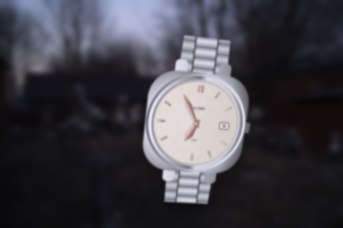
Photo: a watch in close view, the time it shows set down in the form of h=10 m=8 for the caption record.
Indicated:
h=6 m=55
